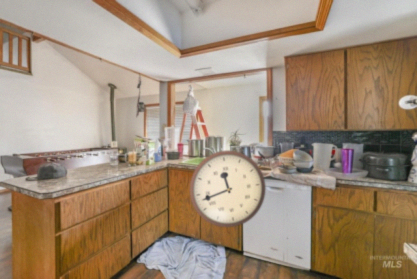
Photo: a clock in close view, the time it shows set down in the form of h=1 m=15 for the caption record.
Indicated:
h=11 m=43
